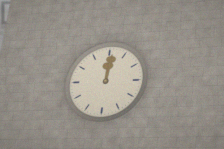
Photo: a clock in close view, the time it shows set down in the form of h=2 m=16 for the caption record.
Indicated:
h=12 m=1
